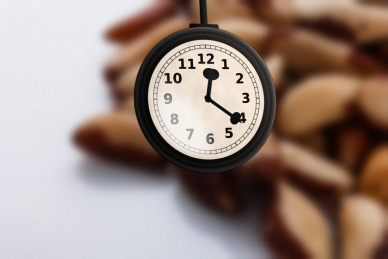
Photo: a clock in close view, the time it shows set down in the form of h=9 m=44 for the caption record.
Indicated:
h=12 m=21
